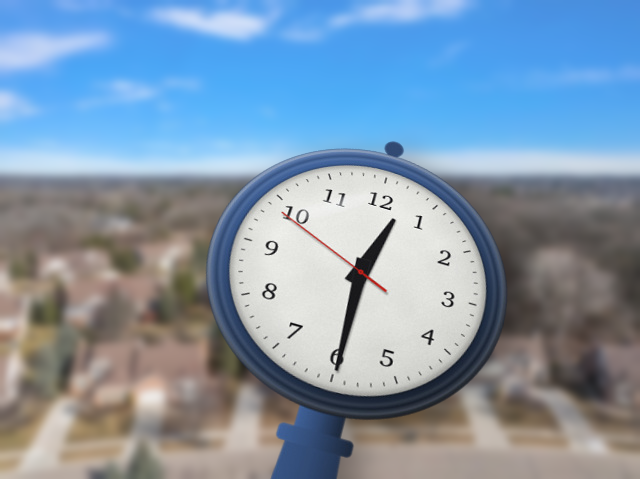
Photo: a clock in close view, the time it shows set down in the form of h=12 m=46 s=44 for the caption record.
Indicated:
h=12 m=29 s=49
